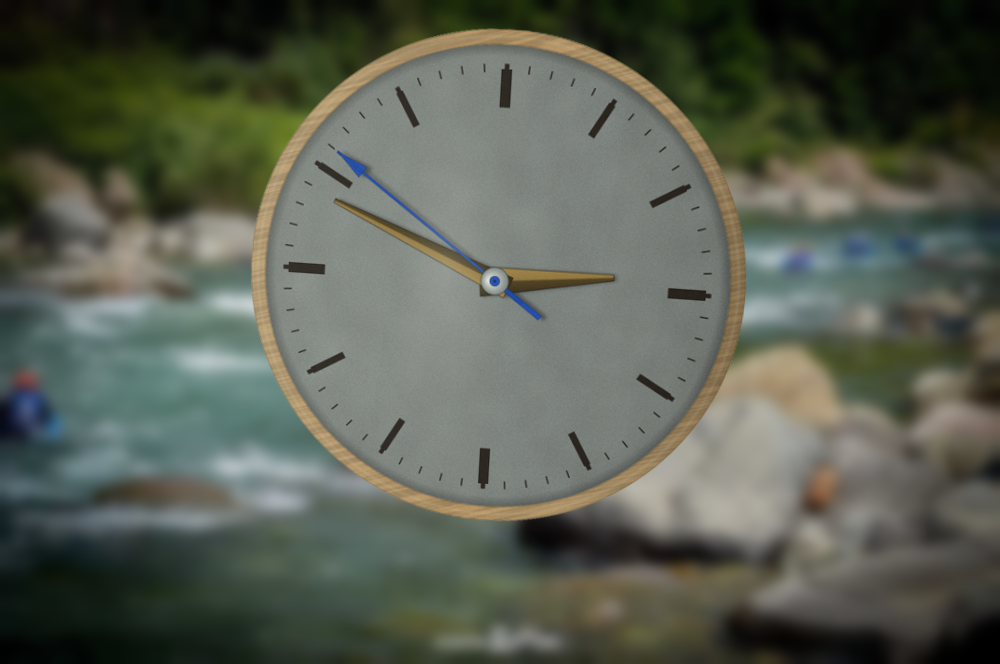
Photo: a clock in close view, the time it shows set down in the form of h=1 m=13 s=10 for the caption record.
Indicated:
h=2 m=48 s=51
